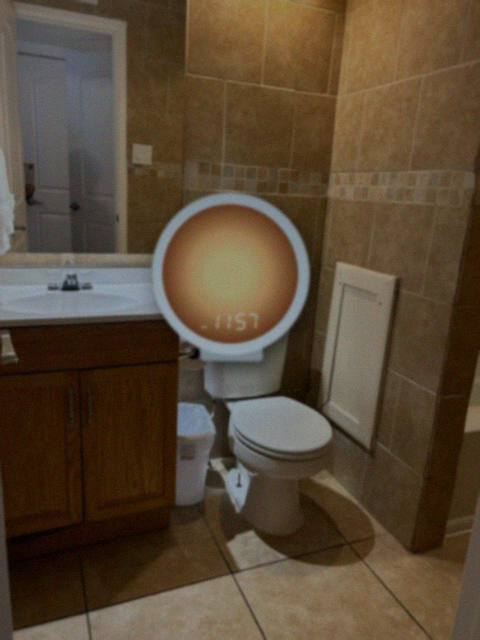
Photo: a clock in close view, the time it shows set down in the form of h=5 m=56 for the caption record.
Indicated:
h=11 m=57
